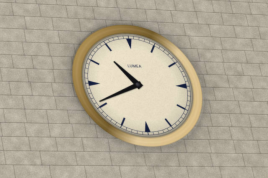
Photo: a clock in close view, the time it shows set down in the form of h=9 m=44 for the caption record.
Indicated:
h=10 m=41
